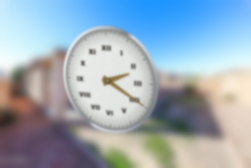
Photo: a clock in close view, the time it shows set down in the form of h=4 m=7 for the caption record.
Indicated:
h=2 m=20
